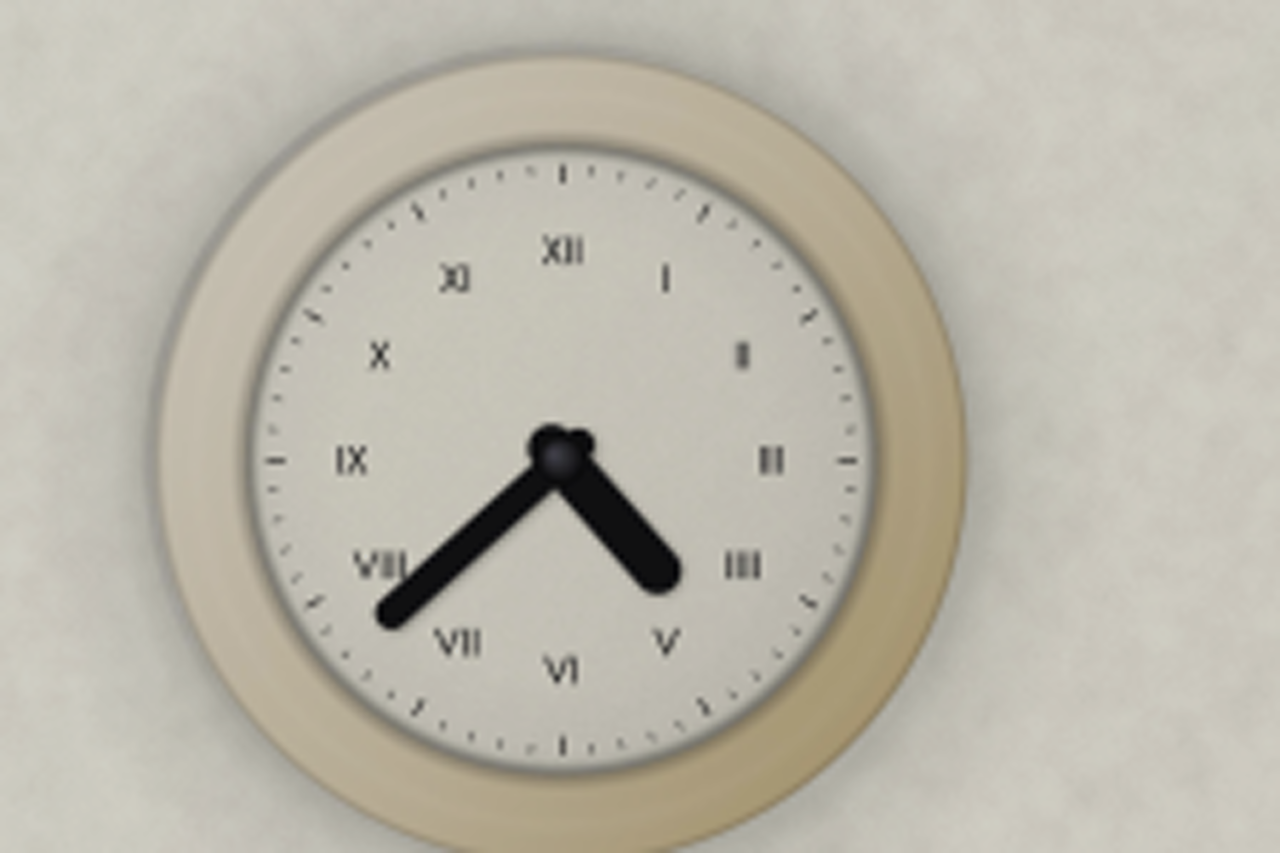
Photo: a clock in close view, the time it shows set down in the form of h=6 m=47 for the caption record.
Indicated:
h=4 m=38
